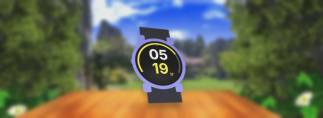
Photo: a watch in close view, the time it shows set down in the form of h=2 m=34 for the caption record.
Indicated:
h=5 m=19
